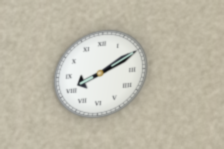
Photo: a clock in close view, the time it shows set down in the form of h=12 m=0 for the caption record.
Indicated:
h=8 m=10
